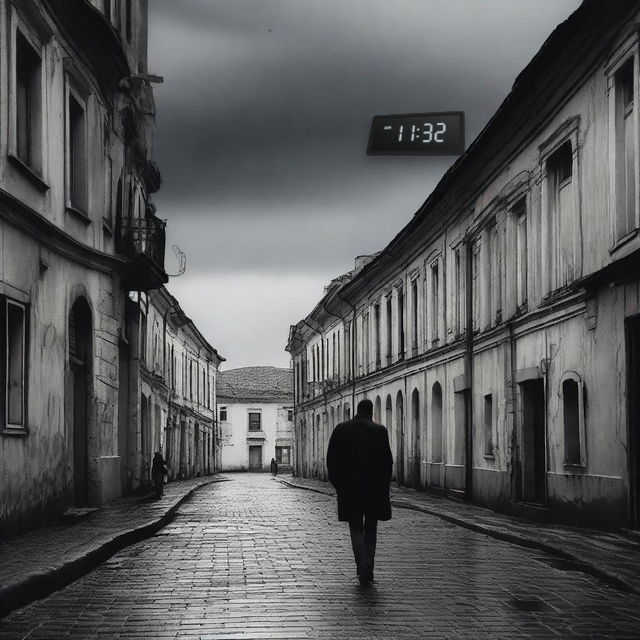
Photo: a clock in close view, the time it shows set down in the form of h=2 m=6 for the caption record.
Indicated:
h=11 m=32
